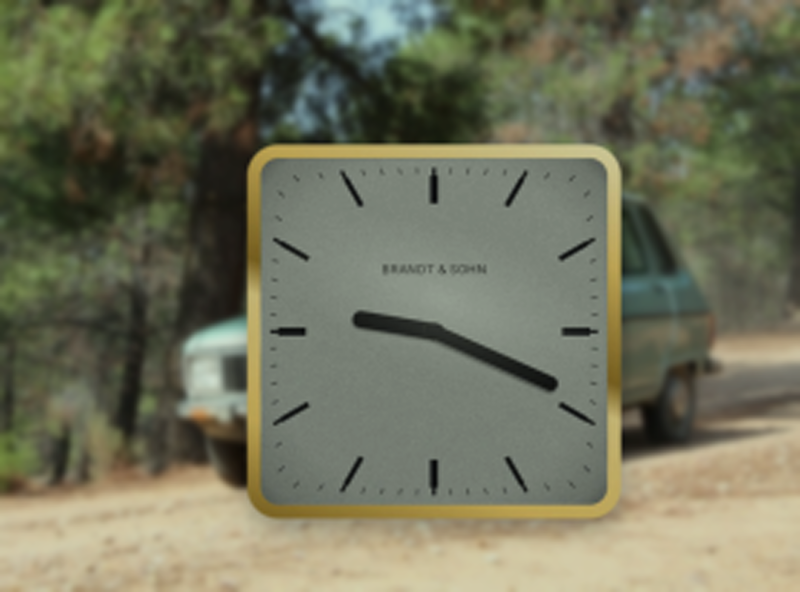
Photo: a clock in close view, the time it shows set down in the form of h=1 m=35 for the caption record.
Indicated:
h=9 m=19
